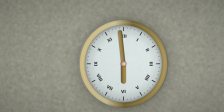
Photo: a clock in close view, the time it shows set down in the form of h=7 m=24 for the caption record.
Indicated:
h=5 m=59
